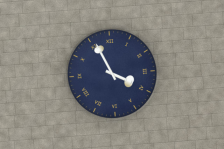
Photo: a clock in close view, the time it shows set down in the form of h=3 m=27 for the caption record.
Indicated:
h=3 m=56
